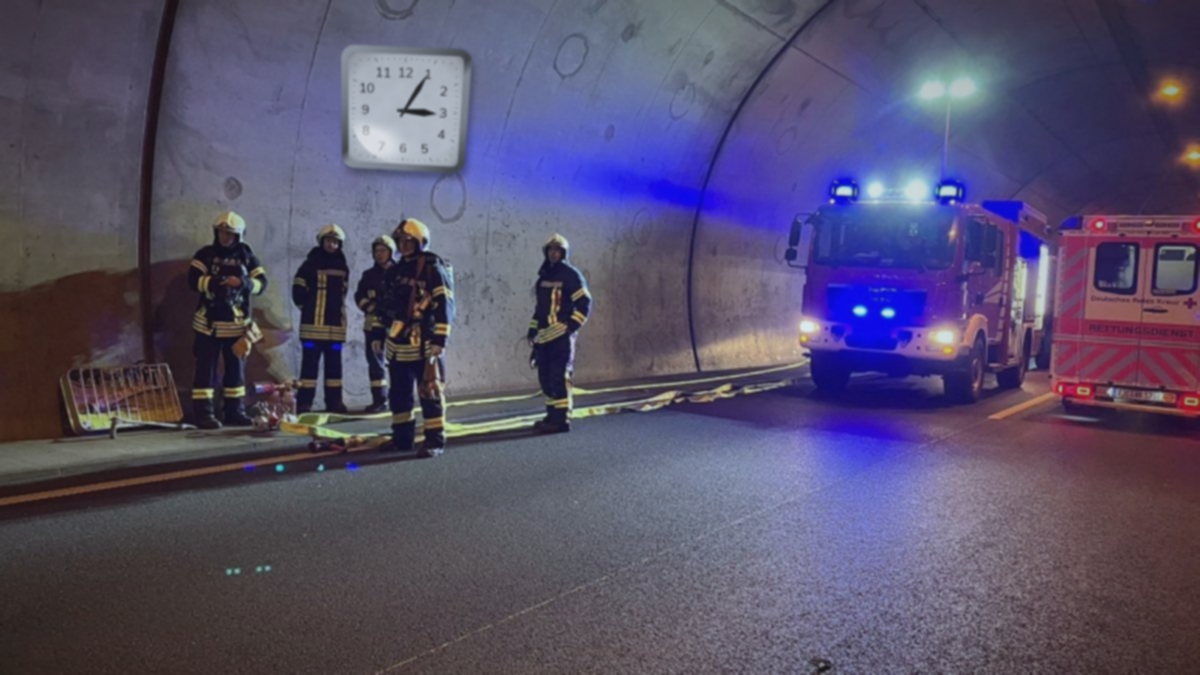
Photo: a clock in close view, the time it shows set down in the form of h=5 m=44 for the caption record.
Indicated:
h=3 m=5
